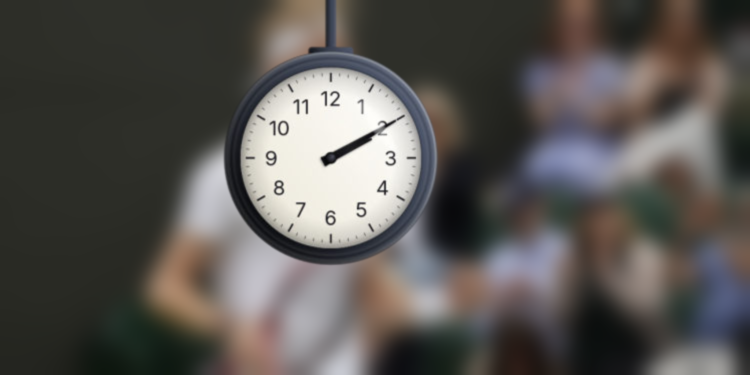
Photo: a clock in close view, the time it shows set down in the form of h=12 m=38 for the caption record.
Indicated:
h=2 m=10
